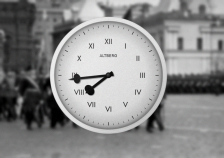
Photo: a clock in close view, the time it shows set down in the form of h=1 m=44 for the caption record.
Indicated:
h=7 m=44
